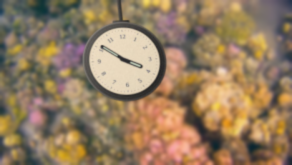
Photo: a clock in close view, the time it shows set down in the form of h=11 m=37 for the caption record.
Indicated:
h=3 m=51
